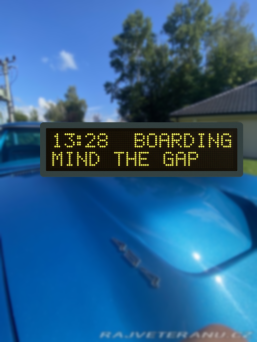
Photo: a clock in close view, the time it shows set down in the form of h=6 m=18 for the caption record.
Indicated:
h=13 m=28
